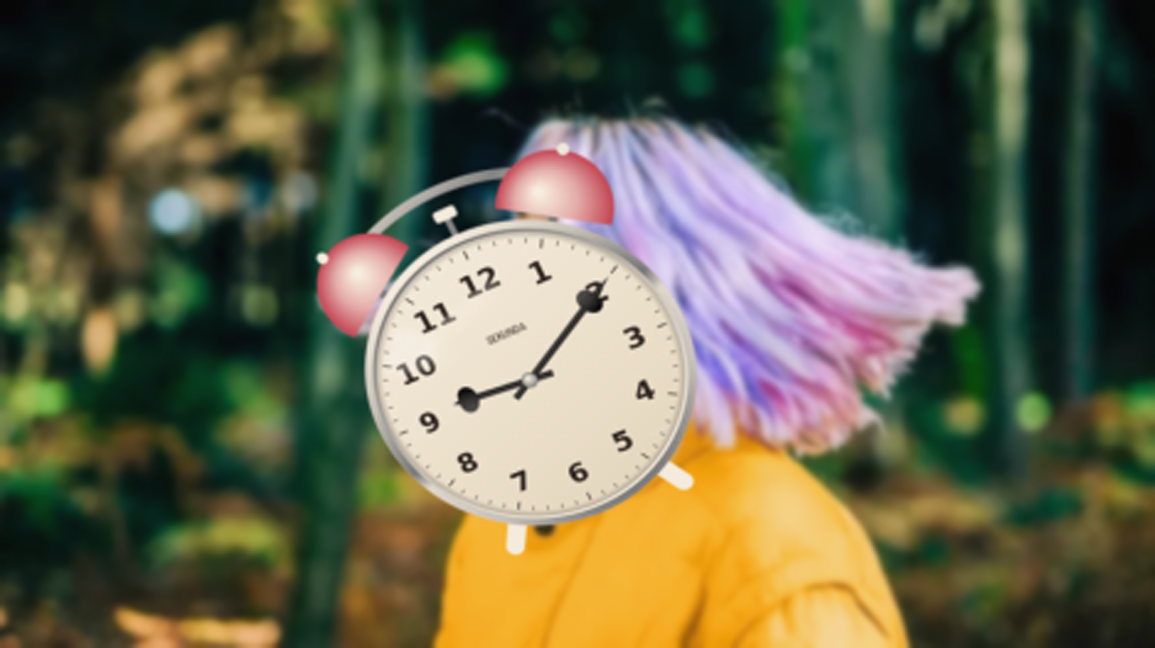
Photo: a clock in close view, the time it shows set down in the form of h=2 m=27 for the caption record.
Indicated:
h=9 m=10
